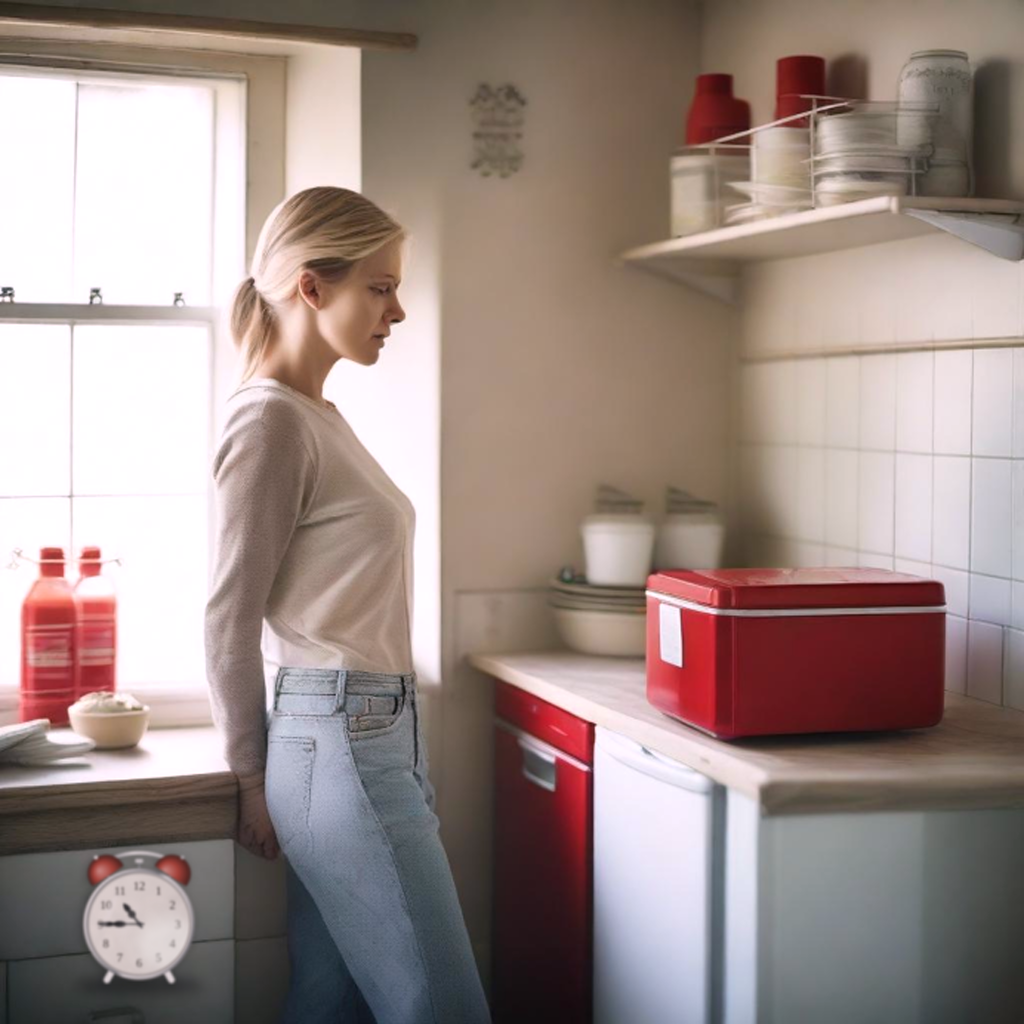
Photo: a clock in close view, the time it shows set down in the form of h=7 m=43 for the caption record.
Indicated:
h=10 m=45
